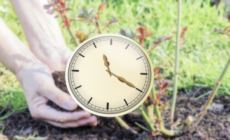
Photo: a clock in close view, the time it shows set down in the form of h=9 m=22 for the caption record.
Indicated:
h=11 m=20
